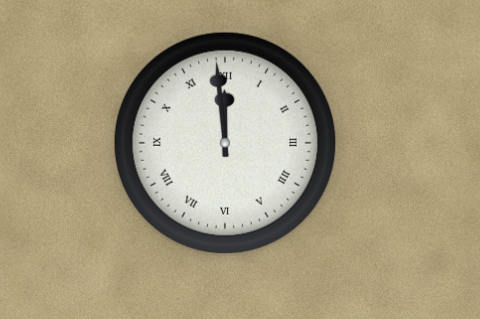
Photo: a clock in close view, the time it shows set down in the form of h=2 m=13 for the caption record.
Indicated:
h=11 m=59
